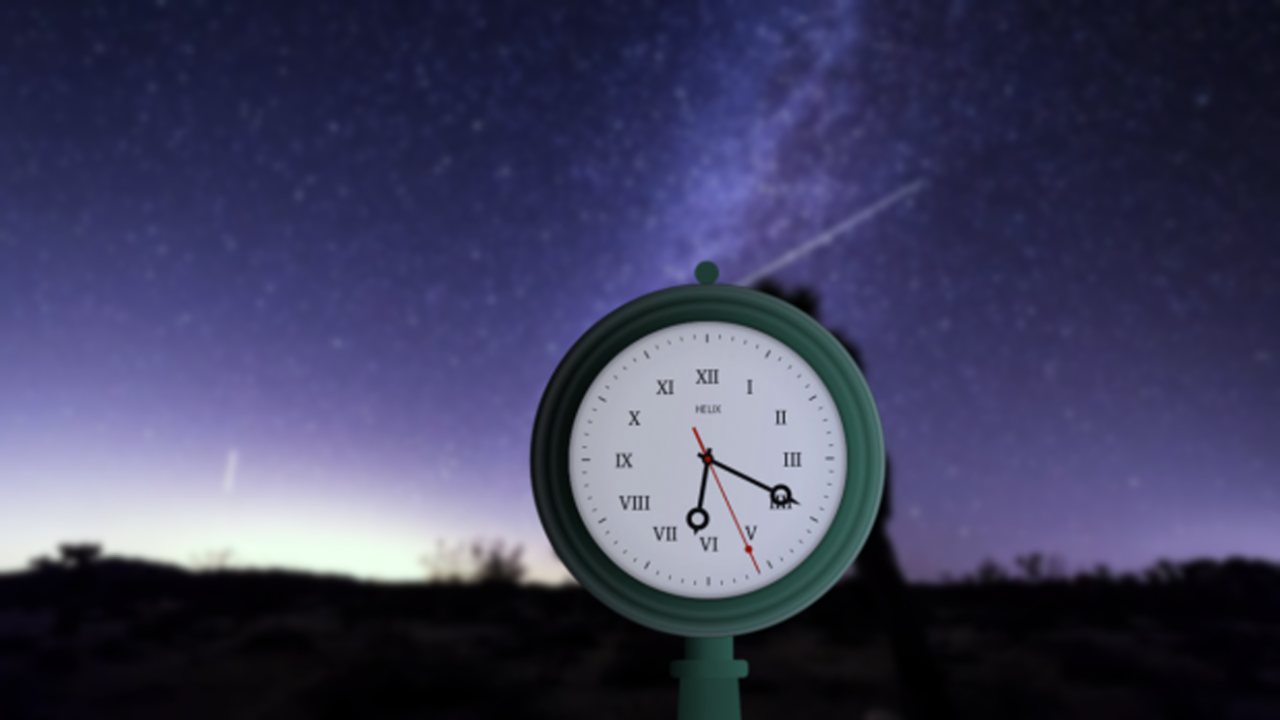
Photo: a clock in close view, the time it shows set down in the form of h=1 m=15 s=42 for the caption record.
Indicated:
h=6 m=19 s=26
